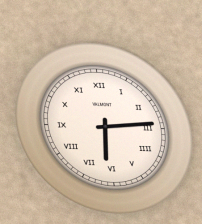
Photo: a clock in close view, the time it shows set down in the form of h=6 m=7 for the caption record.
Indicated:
h=6 m=14
